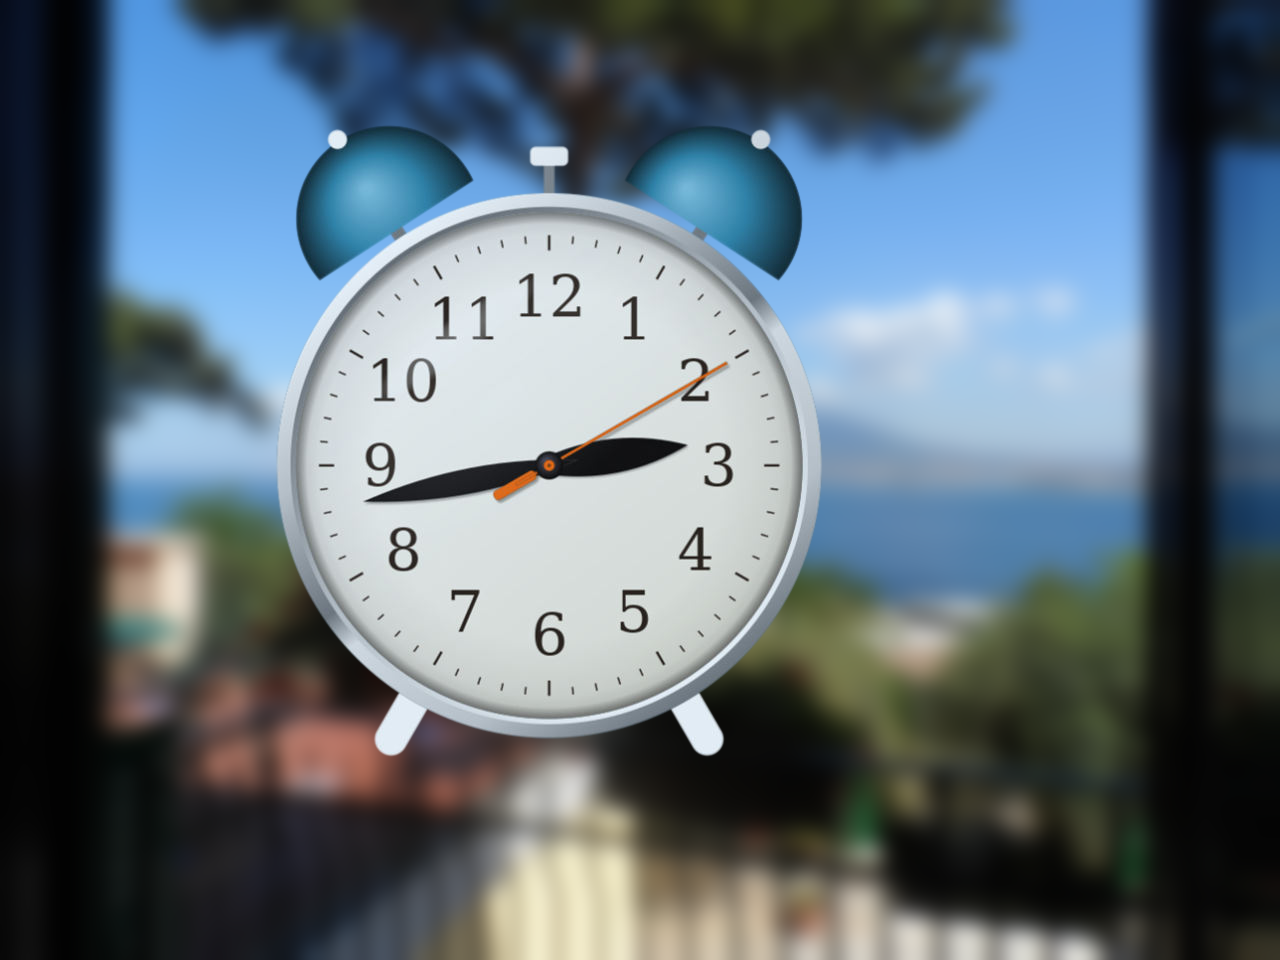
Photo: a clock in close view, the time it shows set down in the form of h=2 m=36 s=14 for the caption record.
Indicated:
h=2 m=43 s=10
